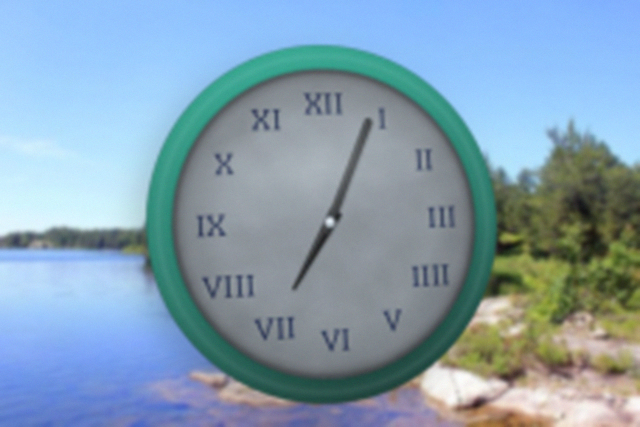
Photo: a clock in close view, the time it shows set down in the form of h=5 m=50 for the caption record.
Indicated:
h=7 m=4
